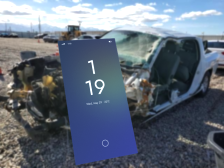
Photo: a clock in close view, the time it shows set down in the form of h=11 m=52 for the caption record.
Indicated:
h=1 m=19
